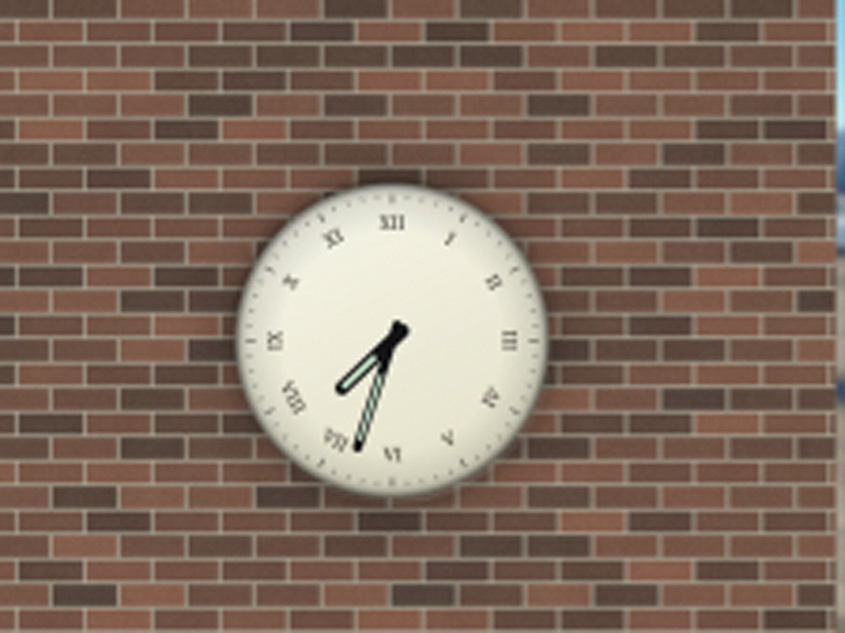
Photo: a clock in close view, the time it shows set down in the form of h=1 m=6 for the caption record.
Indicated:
h=7 m=33
